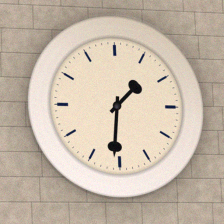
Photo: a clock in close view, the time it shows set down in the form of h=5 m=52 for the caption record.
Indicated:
h=1 m=31
